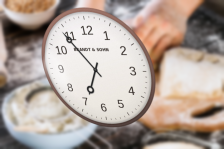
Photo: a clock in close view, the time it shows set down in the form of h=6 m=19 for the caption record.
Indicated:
h=6 m=54
